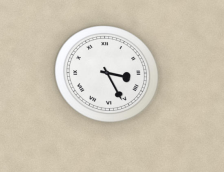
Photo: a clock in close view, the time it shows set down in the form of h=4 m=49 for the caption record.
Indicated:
h=3 m=26
